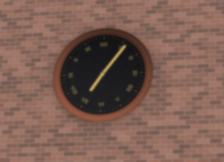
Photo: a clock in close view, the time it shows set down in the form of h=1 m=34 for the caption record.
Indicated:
h=7 m=6
